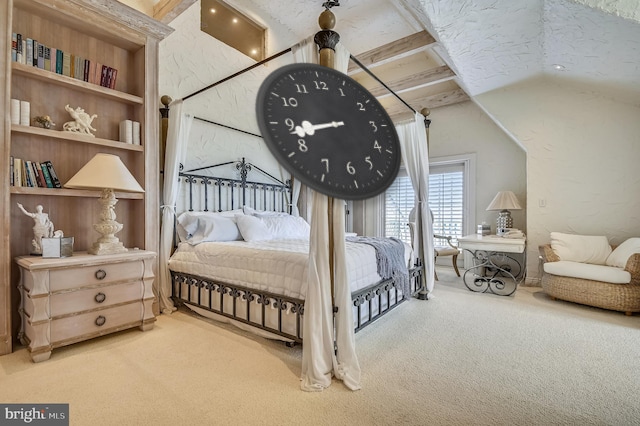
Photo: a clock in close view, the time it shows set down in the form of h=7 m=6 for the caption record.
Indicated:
h=8 m=43
